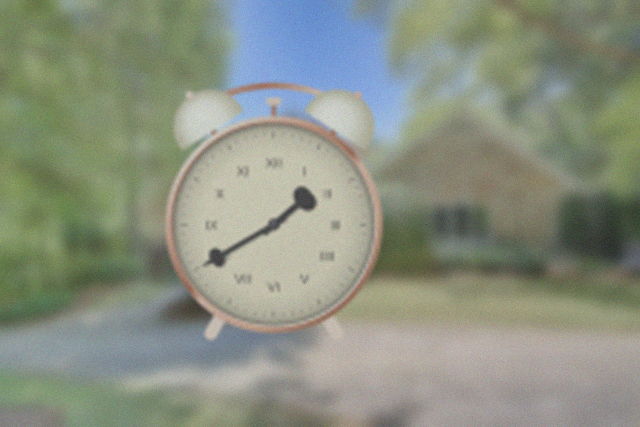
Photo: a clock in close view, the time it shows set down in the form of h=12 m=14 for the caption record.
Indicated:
h=1 m=40
